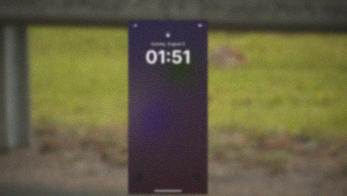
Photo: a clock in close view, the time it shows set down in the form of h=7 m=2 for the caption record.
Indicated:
h=1 m=51
